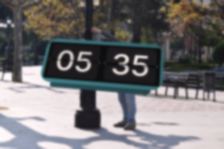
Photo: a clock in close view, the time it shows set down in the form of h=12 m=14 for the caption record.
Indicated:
h=5 m=35
